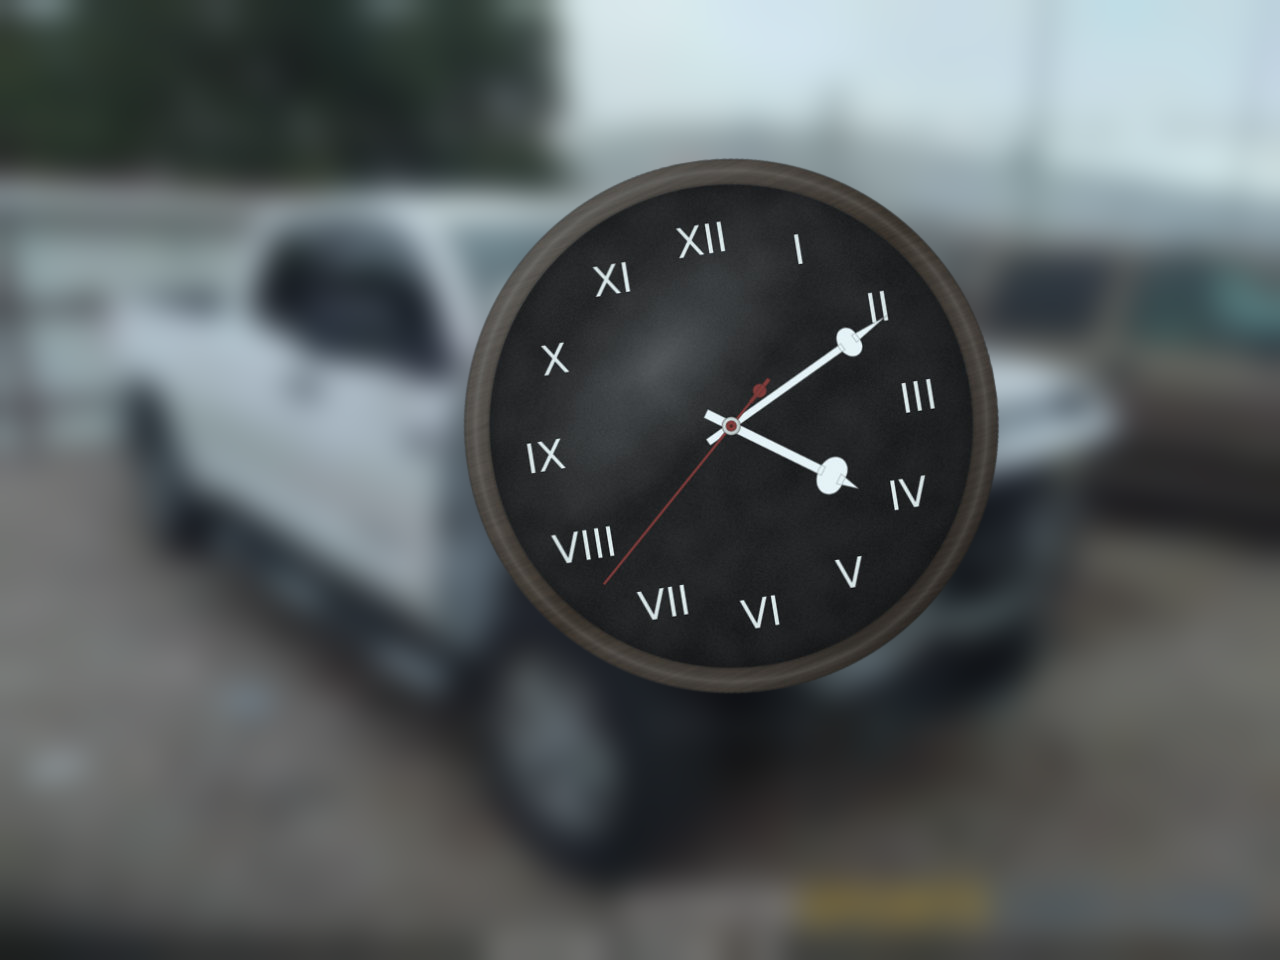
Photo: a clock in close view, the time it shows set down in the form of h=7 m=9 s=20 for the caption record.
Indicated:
h=4 m=10 s=38
